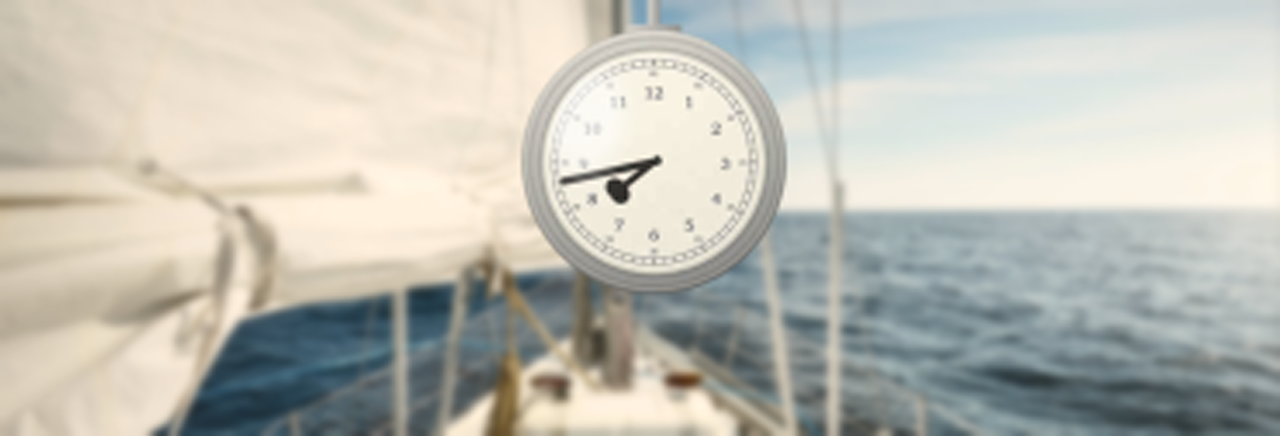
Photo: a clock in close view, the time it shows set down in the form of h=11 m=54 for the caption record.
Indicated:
h=7 m=43
